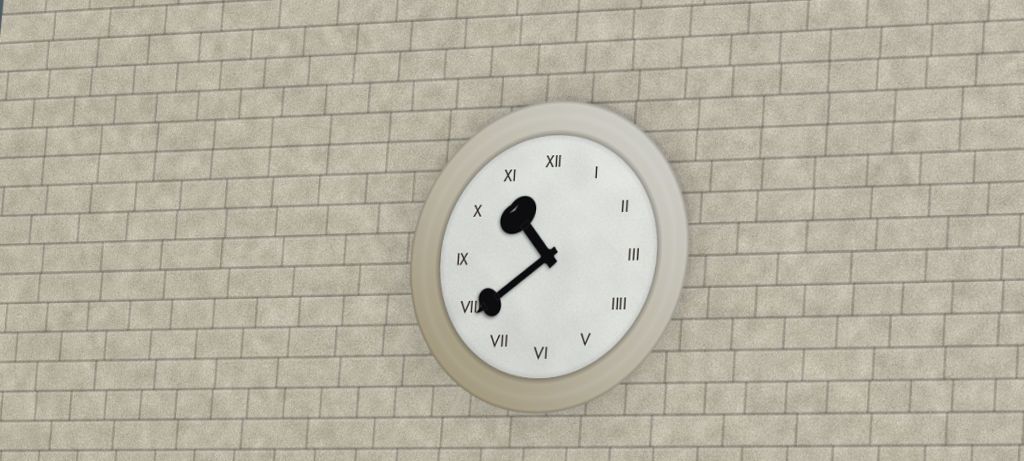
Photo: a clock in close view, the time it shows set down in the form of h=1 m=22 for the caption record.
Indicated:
h=10 m=39
